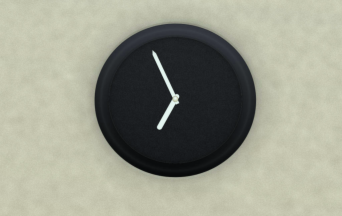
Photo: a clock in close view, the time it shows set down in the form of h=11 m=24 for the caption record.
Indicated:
h=6 m=56
